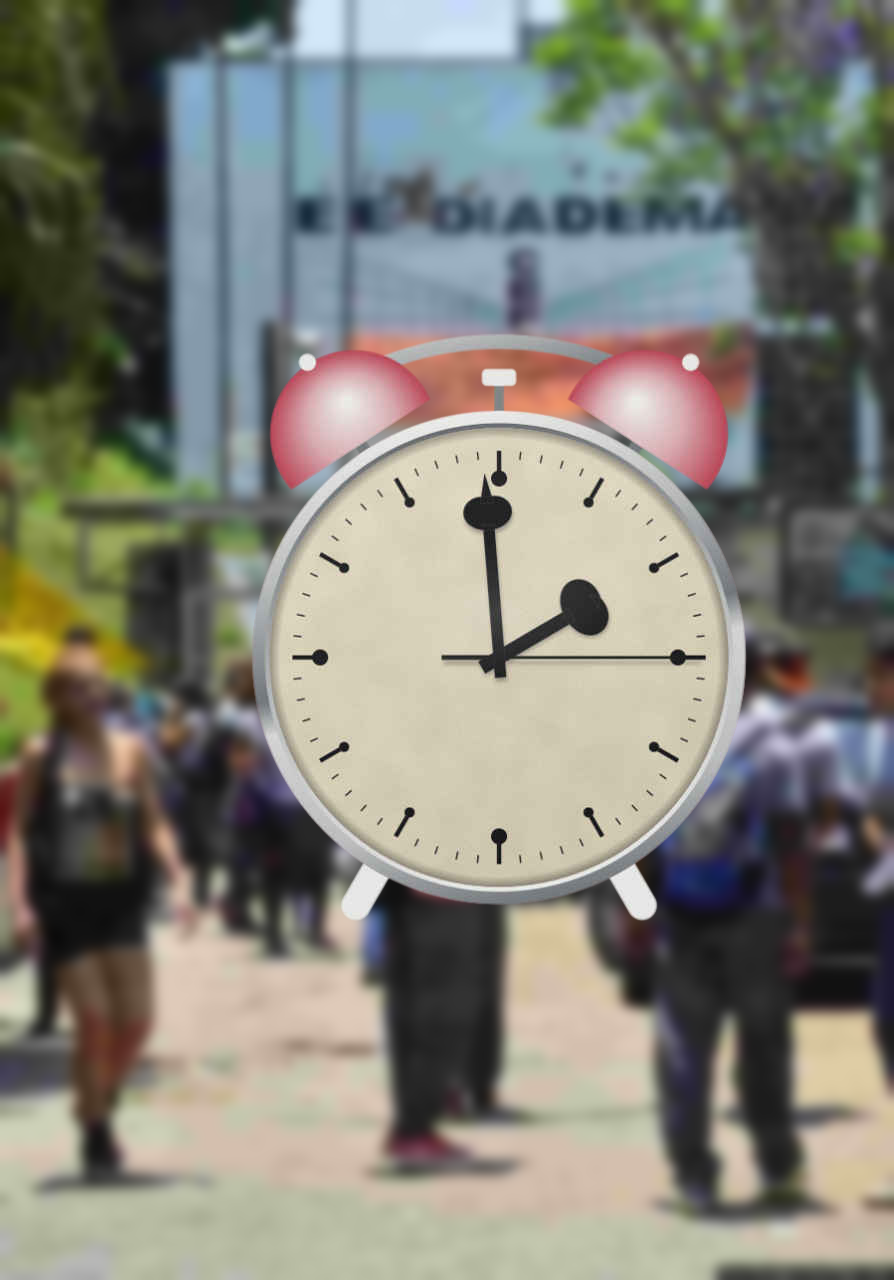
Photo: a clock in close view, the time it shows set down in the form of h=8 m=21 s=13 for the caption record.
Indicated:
h=1 m=59 s=15
